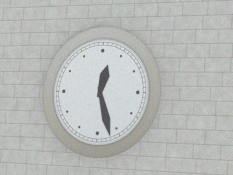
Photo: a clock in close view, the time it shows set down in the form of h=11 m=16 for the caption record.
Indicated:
h=12 m=27
